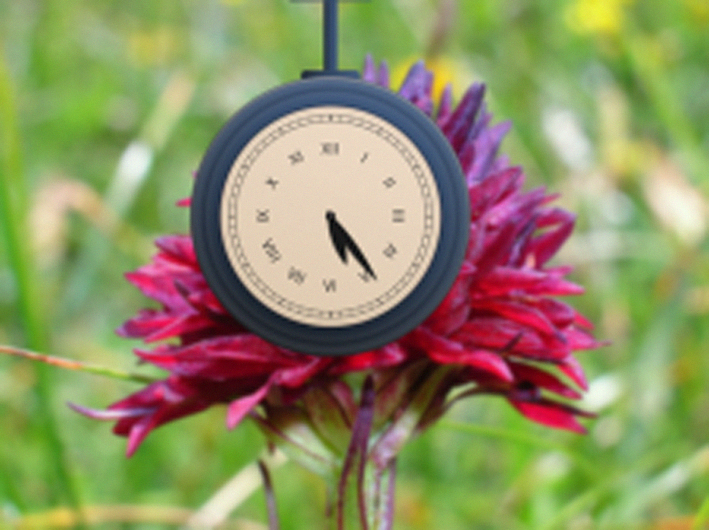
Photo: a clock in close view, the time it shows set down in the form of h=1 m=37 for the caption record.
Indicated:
h=5 m=24
